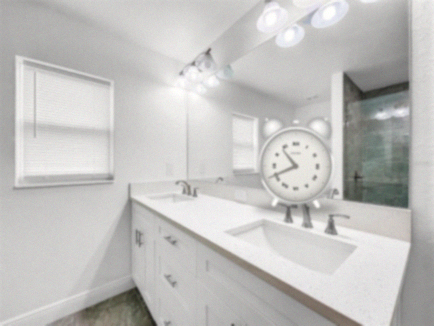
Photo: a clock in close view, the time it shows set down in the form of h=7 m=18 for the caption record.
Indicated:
h=10 m=41
